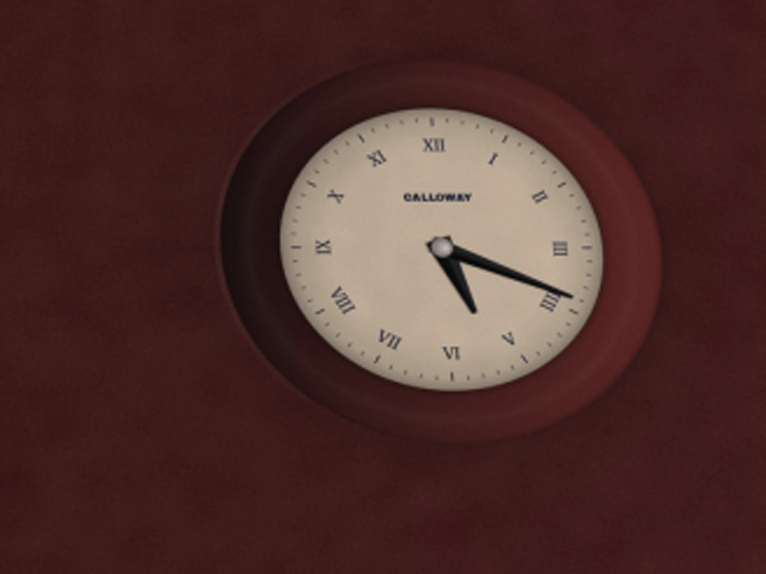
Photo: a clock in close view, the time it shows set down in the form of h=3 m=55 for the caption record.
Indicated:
h=5 m=19
